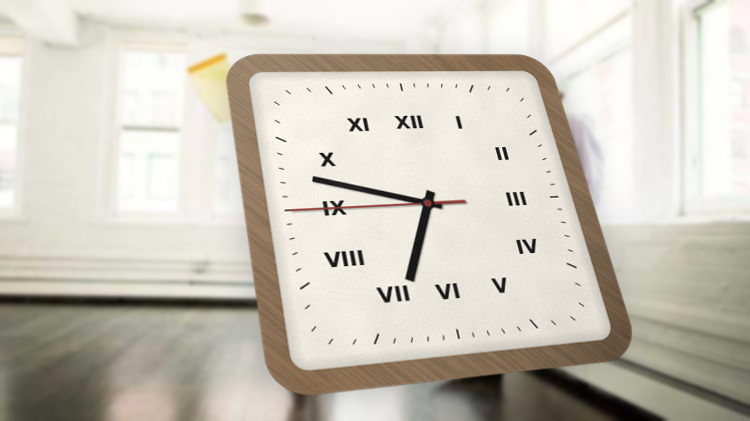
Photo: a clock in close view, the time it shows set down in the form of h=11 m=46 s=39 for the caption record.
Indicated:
h=6 m=47 s=45
